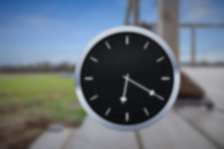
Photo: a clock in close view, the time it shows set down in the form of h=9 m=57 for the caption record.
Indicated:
h=6 m=20
